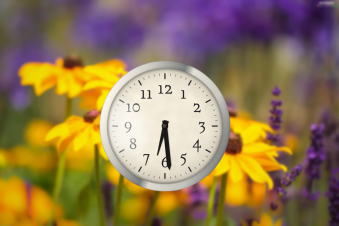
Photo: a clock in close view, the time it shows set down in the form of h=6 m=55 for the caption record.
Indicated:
h=6 m=29
